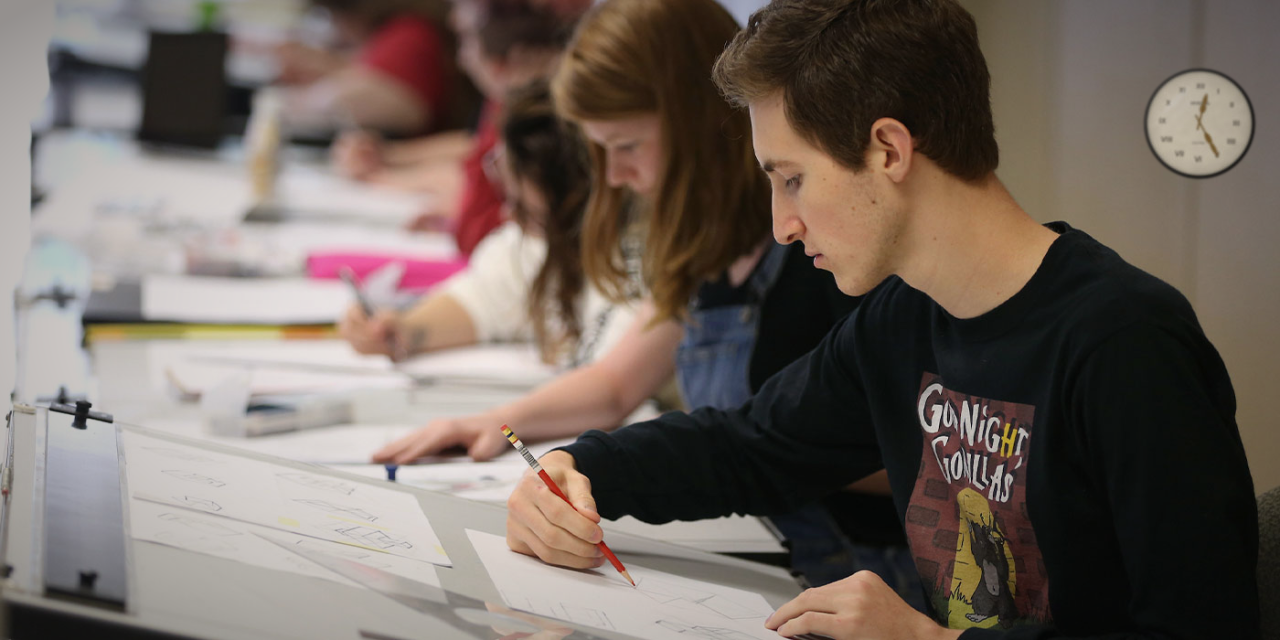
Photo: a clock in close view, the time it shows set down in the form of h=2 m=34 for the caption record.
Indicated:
h=12 m=25
